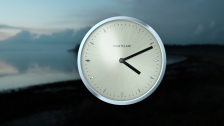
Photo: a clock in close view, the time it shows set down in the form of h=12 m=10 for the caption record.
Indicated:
h=4 m=11
